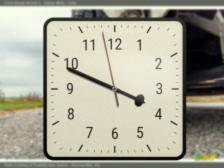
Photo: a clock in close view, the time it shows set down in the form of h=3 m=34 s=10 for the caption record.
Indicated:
h=3 m=48 s=58
